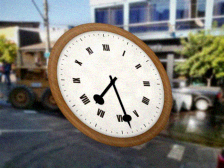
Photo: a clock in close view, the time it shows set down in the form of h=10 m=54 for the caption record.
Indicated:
h=7 m=28
